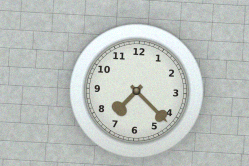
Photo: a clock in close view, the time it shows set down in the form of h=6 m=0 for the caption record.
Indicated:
h=7 m=22
